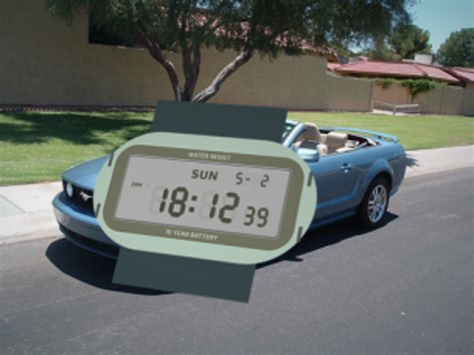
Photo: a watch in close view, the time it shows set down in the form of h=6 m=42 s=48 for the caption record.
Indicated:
h=18 m=12 s=39
